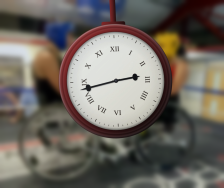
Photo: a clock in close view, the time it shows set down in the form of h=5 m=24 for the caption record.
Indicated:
h=2 m=43
